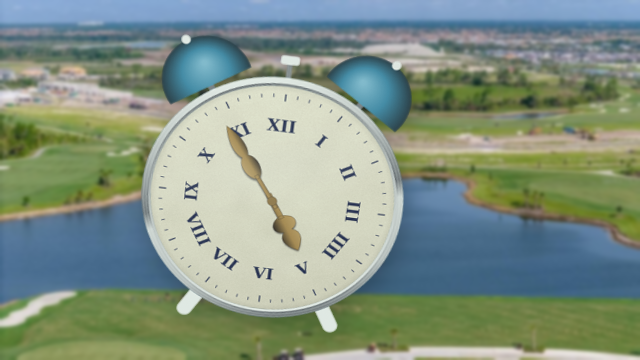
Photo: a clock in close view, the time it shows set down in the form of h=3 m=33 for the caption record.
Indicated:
h=4 m=54
